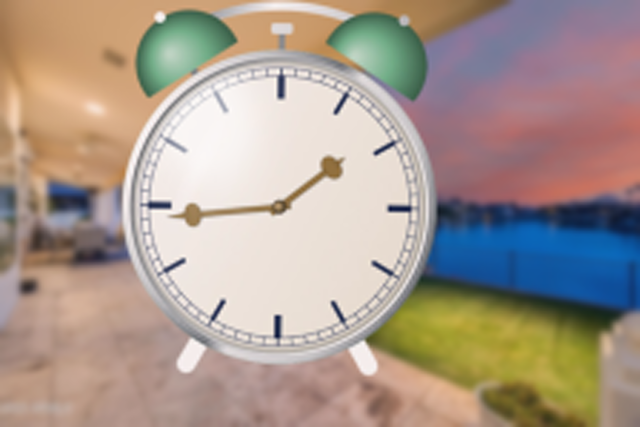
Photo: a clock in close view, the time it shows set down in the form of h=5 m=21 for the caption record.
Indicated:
h=1 m=44
